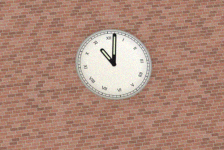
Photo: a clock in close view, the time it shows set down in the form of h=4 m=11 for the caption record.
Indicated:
h=11 m=2
